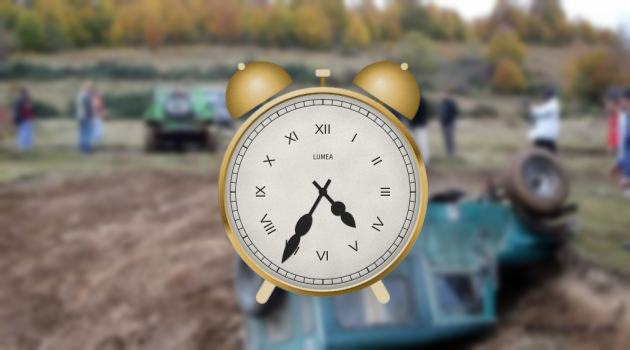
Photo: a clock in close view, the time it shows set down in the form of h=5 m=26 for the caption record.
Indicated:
h=4 m=35
